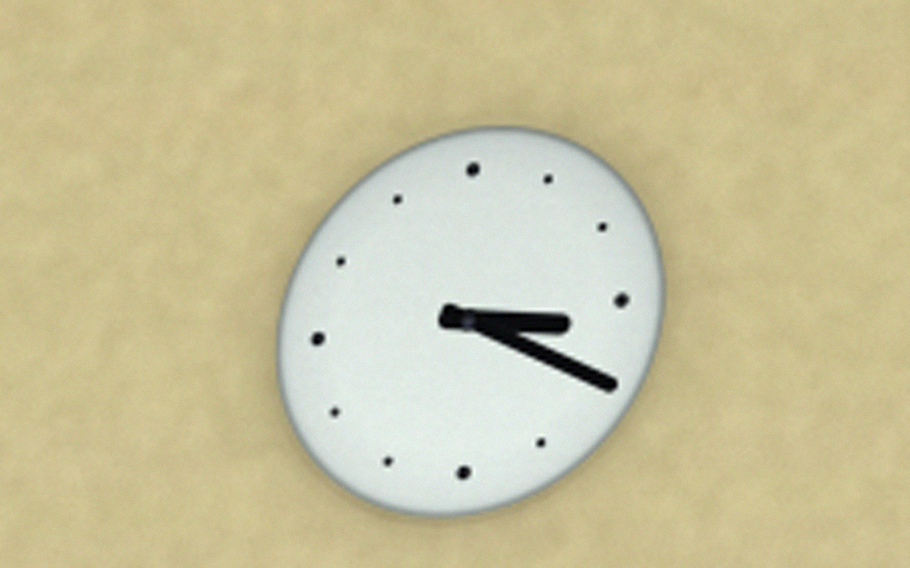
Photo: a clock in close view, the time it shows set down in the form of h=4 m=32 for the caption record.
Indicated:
h=3 m=20
